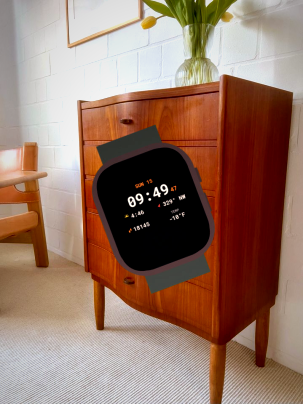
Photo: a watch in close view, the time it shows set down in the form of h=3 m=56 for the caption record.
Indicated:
h=9 m=49
